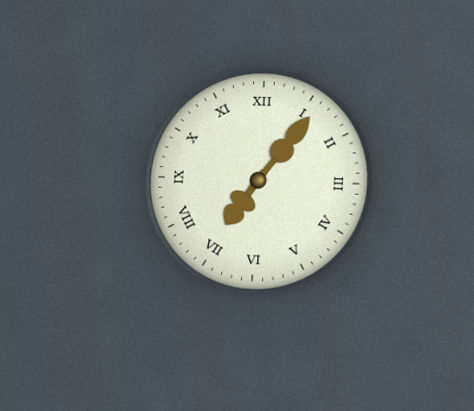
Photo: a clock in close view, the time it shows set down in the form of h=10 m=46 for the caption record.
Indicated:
h=7 m=6
